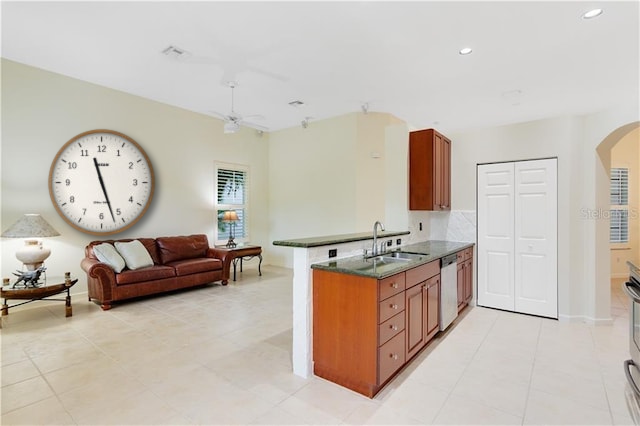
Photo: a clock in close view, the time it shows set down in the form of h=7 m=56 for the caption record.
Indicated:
h=11 m=27
